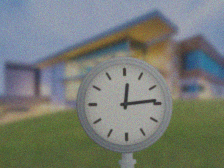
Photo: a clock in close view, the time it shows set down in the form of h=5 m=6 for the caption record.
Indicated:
h=12 m=14
